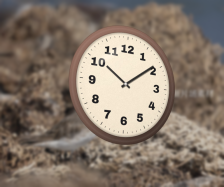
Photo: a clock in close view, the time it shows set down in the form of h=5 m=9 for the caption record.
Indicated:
h=10 m=9
